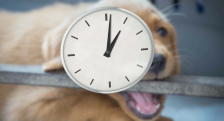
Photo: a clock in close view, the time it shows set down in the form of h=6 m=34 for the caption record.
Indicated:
h=1 m=1
